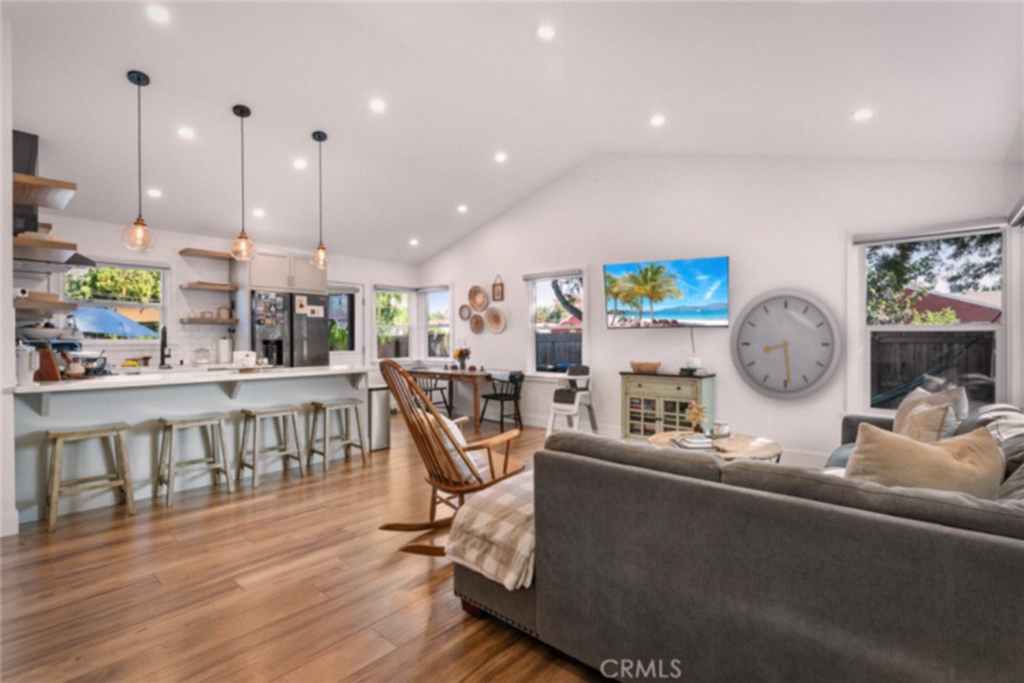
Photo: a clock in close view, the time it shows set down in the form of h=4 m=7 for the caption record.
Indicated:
h=8 m=29
